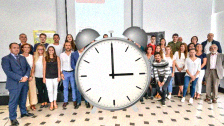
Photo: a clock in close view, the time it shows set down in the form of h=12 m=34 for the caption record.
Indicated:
h=3 m=0
